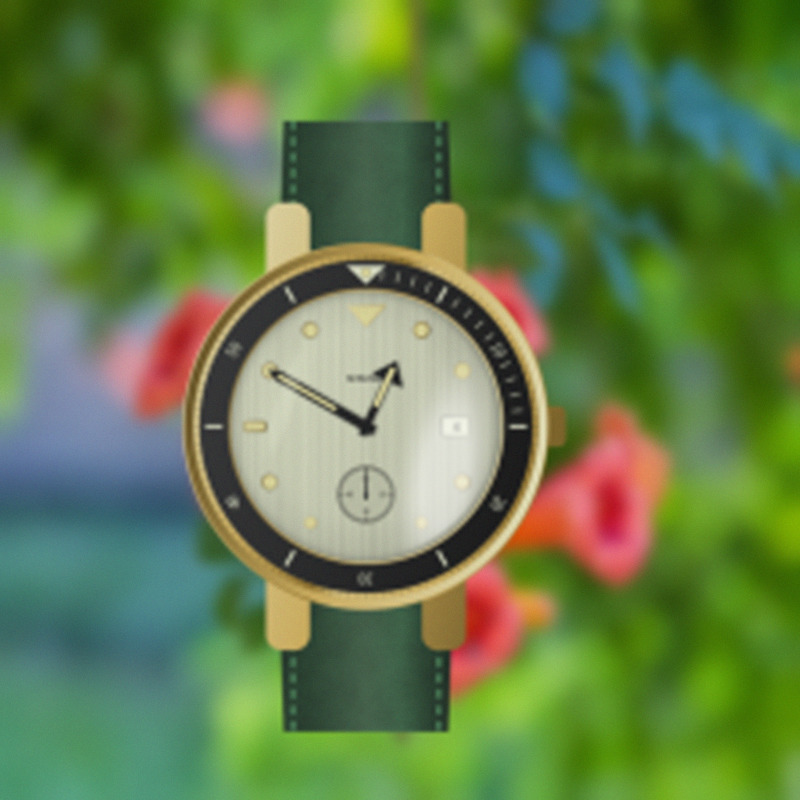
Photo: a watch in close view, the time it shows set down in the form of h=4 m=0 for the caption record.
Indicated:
h=12 m=50
